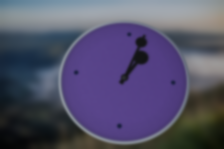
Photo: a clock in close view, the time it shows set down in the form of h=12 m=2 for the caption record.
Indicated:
h=1 m=3
